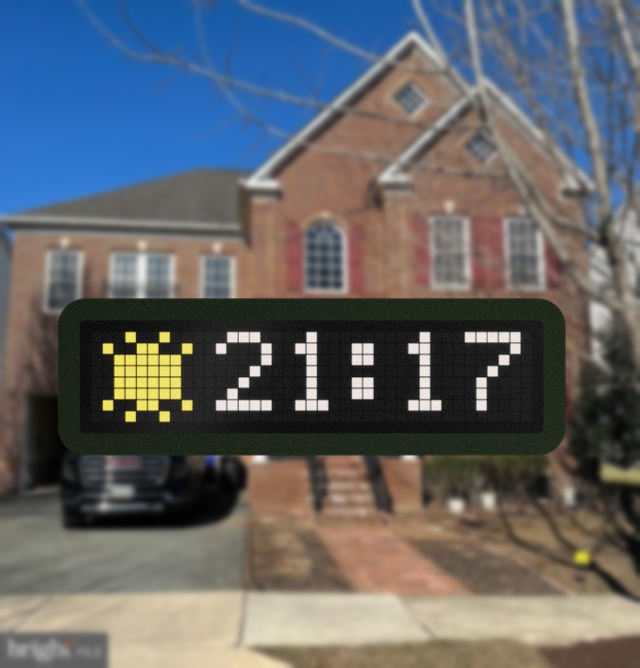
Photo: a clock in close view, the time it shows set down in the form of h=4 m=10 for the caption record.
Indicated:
h=21 m=17
